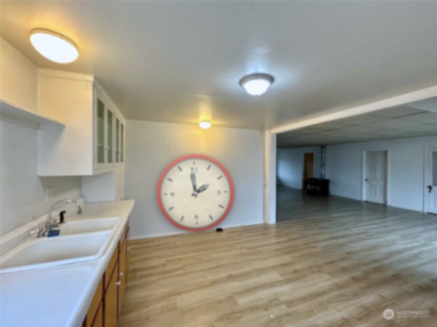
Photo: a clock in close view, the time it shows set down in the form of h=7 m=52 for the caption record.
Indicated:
h=1 m=59
